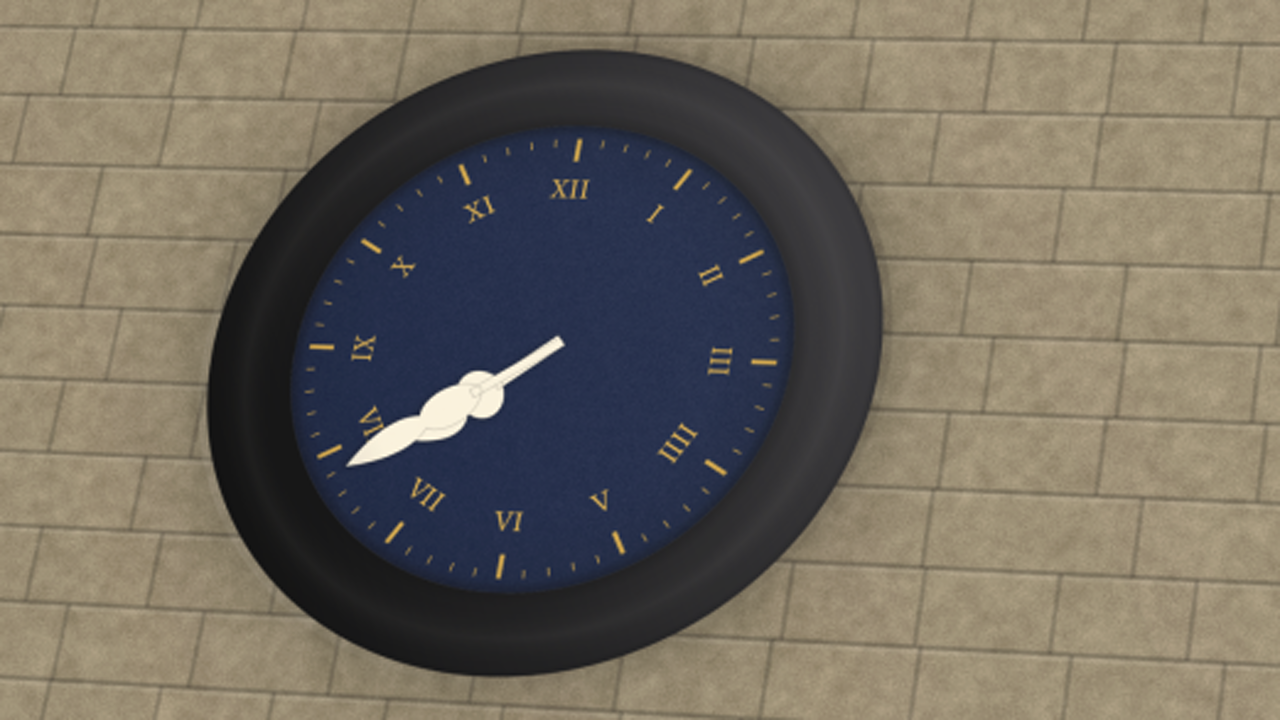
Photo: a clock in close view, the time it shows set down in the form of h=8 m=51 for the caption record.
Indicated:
h=7 m=39
